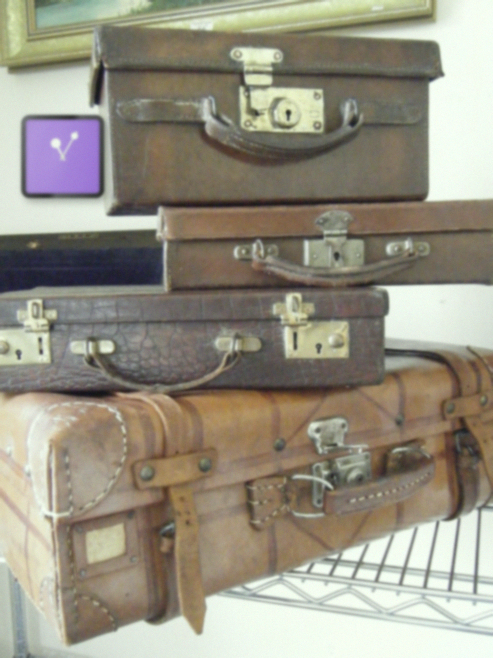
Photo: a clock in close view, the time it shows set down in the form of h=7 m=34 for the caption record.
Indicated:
h=11 m=5
